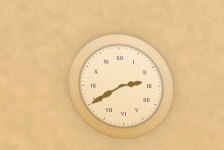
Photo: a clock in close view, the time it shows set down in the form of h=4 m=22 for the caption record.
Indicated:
h=2 m=40
